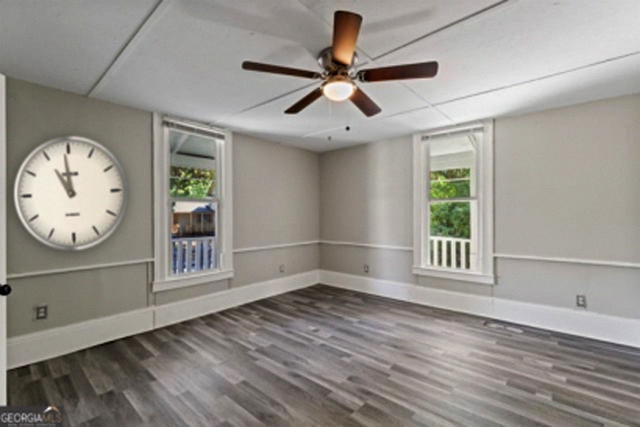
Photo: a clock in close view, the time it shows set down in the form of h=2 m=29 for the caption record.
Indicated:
h=10 m=59
